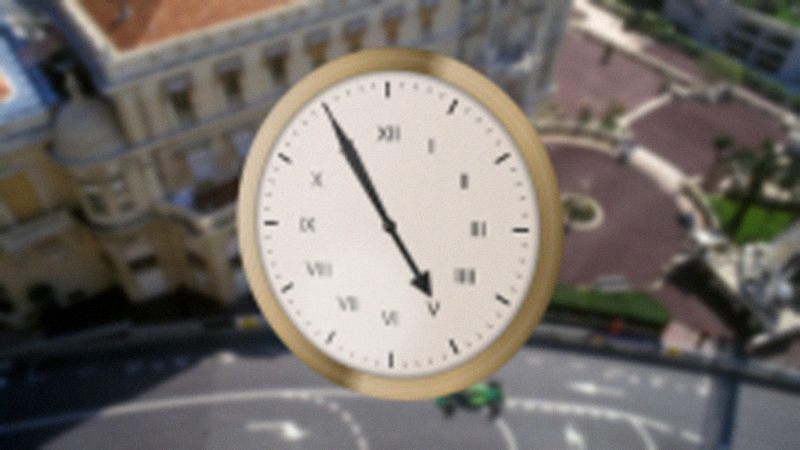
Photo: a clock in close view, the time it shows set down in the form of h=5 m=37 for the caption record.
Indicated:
h=4 m=55
